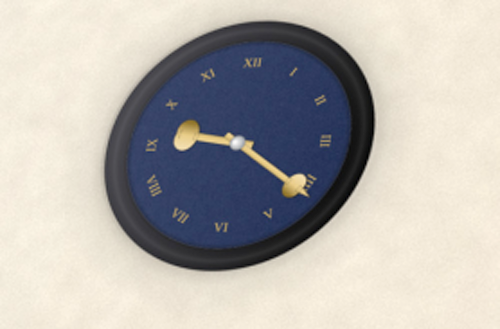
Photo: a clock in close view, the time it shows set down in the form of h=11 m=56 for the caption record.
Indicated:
h=9 m=21
